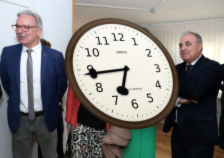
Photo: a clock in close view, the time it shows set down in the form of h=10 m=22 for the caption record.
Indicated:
h=6 m=44
